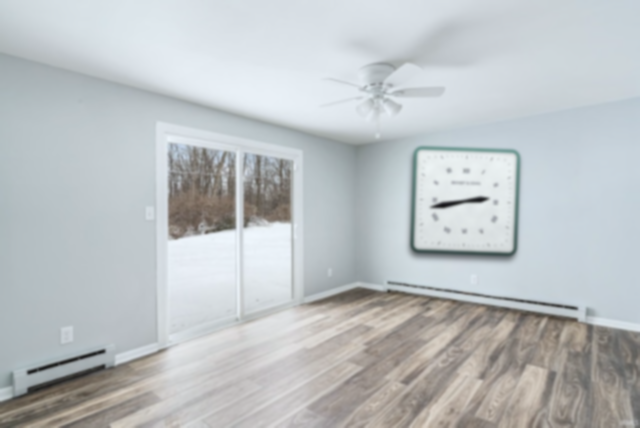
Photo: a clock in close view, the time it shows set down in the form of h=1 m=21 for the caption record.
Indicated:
h=2 m=43
